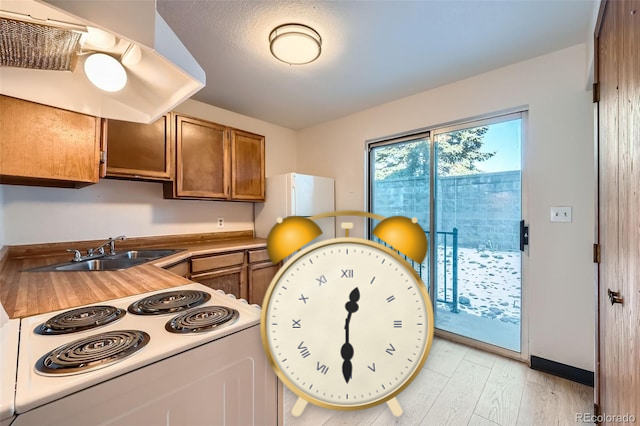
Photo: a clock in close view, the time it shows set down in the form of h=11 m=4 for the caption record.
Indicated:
h=12 m=30
